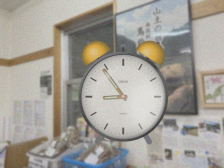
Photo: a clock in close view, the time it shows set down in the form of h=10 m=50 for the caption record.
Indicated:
h=8 m=54
